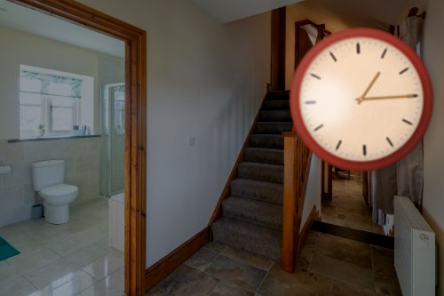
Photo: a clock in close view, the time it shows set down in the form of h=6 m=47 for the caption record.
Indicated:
h=1 m=15
